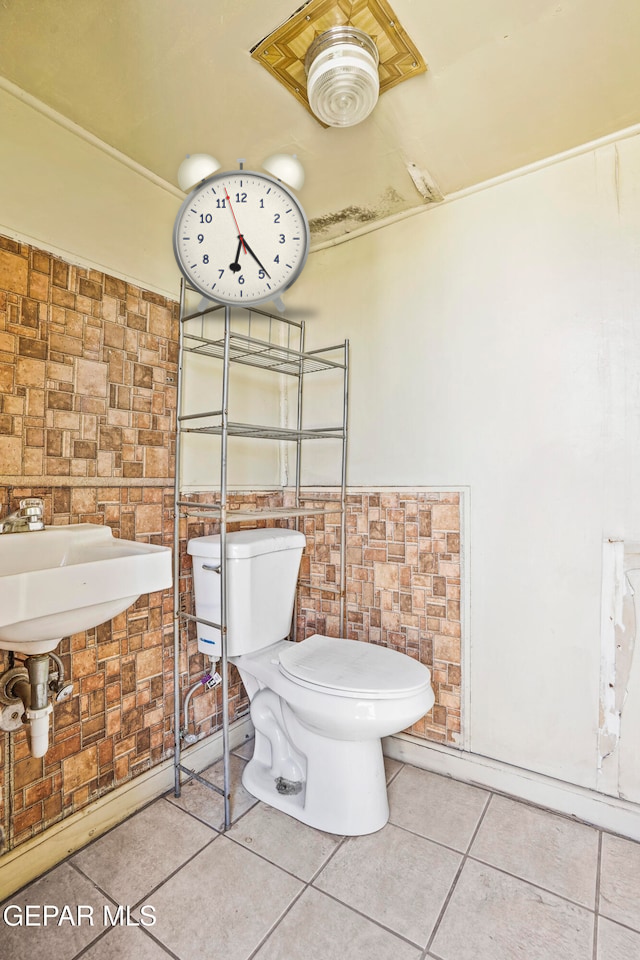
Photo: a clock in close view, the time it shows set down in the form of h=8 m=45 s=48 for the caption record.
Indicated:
h=6 m=23 s=57
